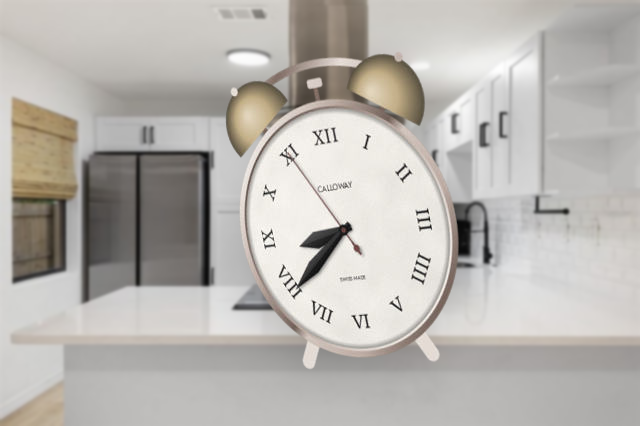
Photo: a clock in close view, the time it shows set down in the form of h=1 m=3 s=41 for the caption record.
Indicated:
h=8 m=38 s=55
